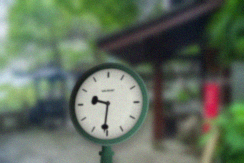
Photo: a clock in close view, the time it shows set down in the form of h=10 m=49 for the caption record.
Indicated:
h=9 m=31
